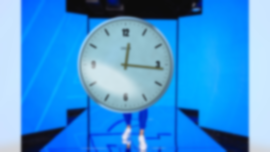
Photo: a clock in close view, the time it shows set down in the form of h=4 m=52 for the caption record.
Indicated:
h=12 m=16
